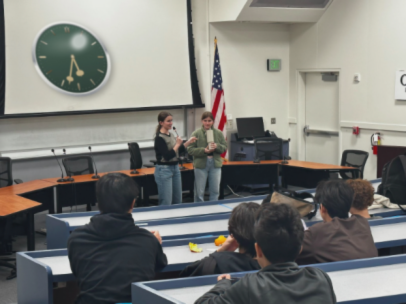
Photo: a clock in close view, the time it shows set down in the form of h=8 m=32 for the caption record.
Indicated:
h=5 m=33
